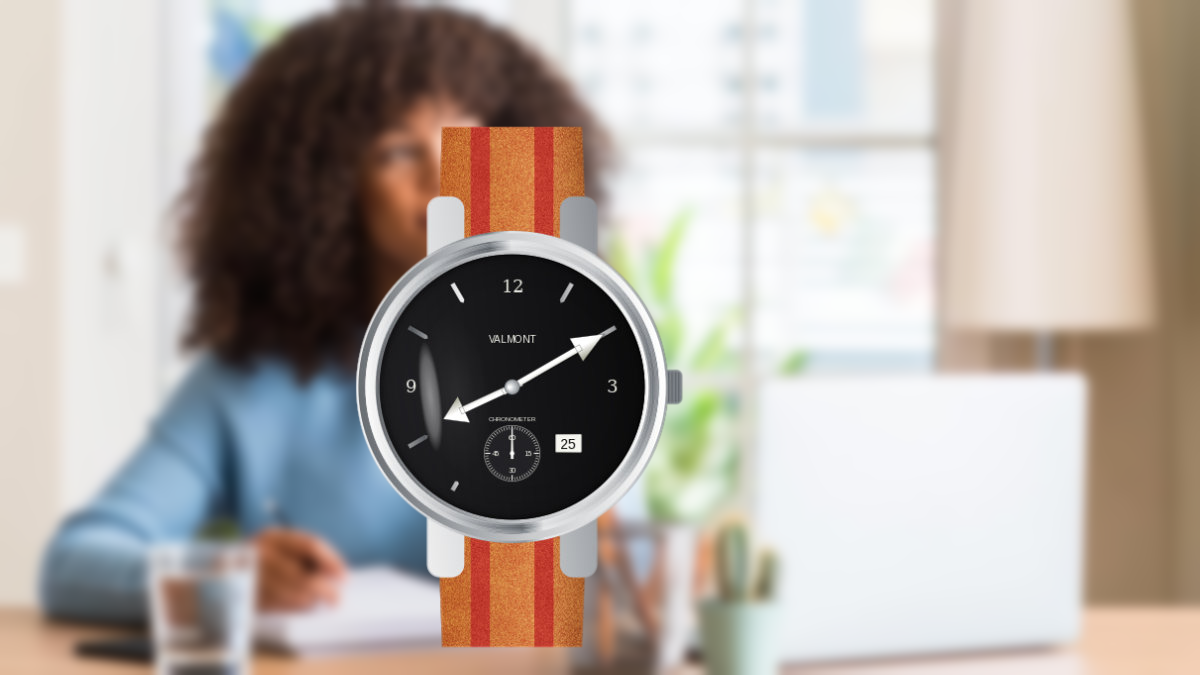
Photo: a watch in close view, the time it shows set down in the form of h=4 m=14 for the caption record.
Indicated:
h=8 m=10
